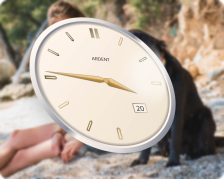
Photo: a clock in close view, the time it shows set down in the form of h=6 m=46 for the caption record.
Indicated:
h=3 m=46
